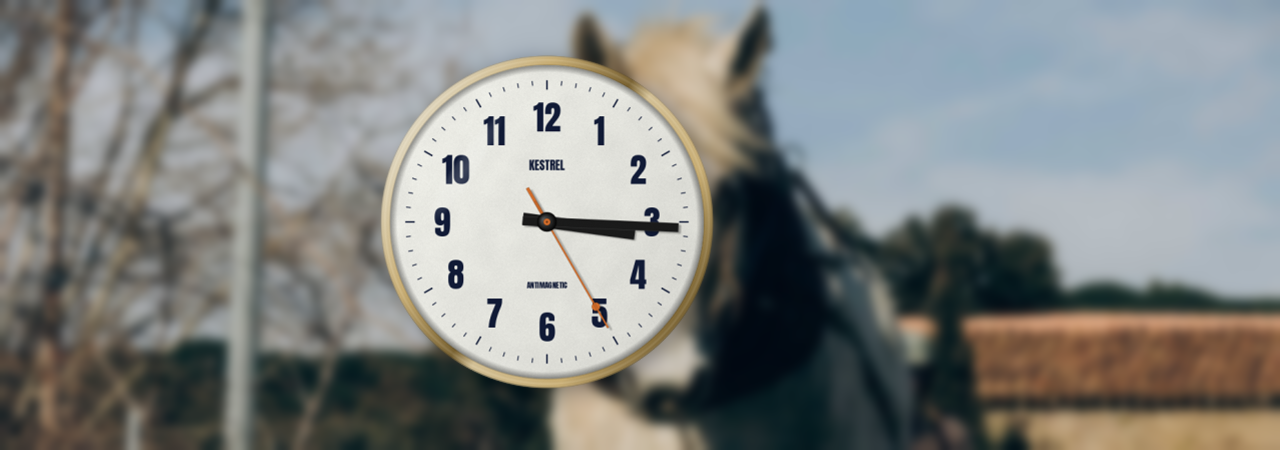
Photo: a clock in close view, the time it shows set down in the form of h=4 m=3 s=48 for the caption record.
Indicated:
h=3 m=15 s=25
